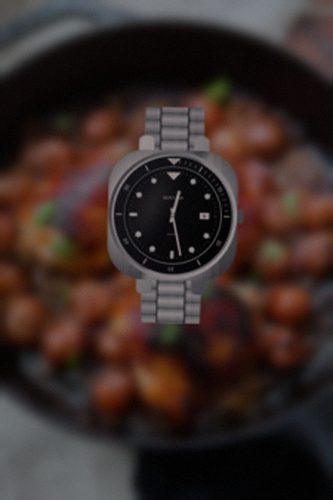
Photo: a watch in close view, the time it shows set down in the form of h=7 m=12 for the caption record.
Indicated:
h=12 m=28
